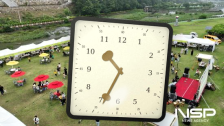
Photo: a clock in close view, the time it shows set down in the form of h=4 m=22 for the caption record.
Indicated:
h=10 m=34
